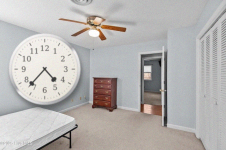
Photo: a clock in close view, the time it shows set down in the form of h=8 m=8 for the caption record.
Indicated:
h=4 m=37
